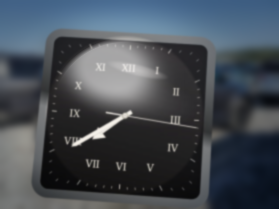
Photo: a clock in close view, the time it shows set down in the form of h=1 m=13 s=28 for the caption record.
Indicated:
h=7 m=39 s=16
